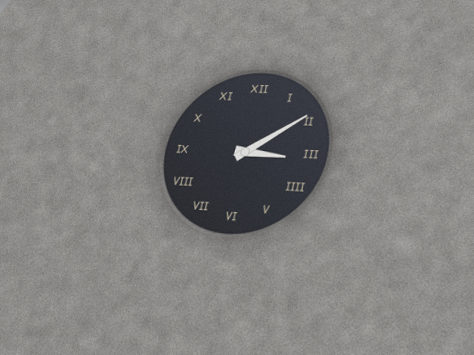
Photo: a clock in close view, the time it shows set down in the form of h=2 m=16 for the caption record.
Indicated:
h=3 m=9
